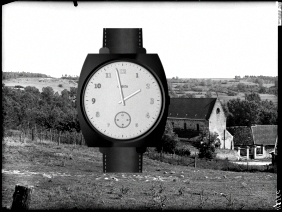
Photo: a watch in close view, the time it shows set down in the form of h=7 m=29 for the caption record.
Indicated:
h=1 m=58
